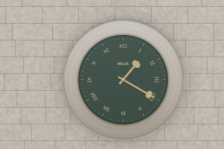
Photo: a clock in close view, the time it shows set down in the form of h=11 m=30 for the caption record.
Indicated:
h=1 m=20
